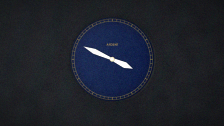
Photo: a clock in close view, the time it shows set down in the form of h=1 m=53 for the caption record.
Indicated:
h=3 m=49
